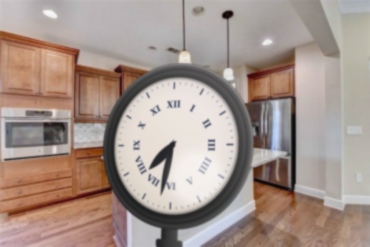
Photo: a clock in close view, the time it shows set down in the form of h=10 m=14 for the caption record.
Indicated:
h=7 m=32
